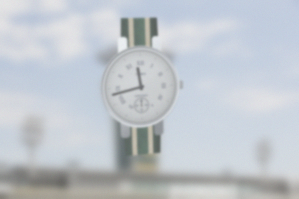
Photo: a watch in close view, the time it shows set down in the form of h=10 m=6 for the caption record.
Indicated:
h=11 m=43
